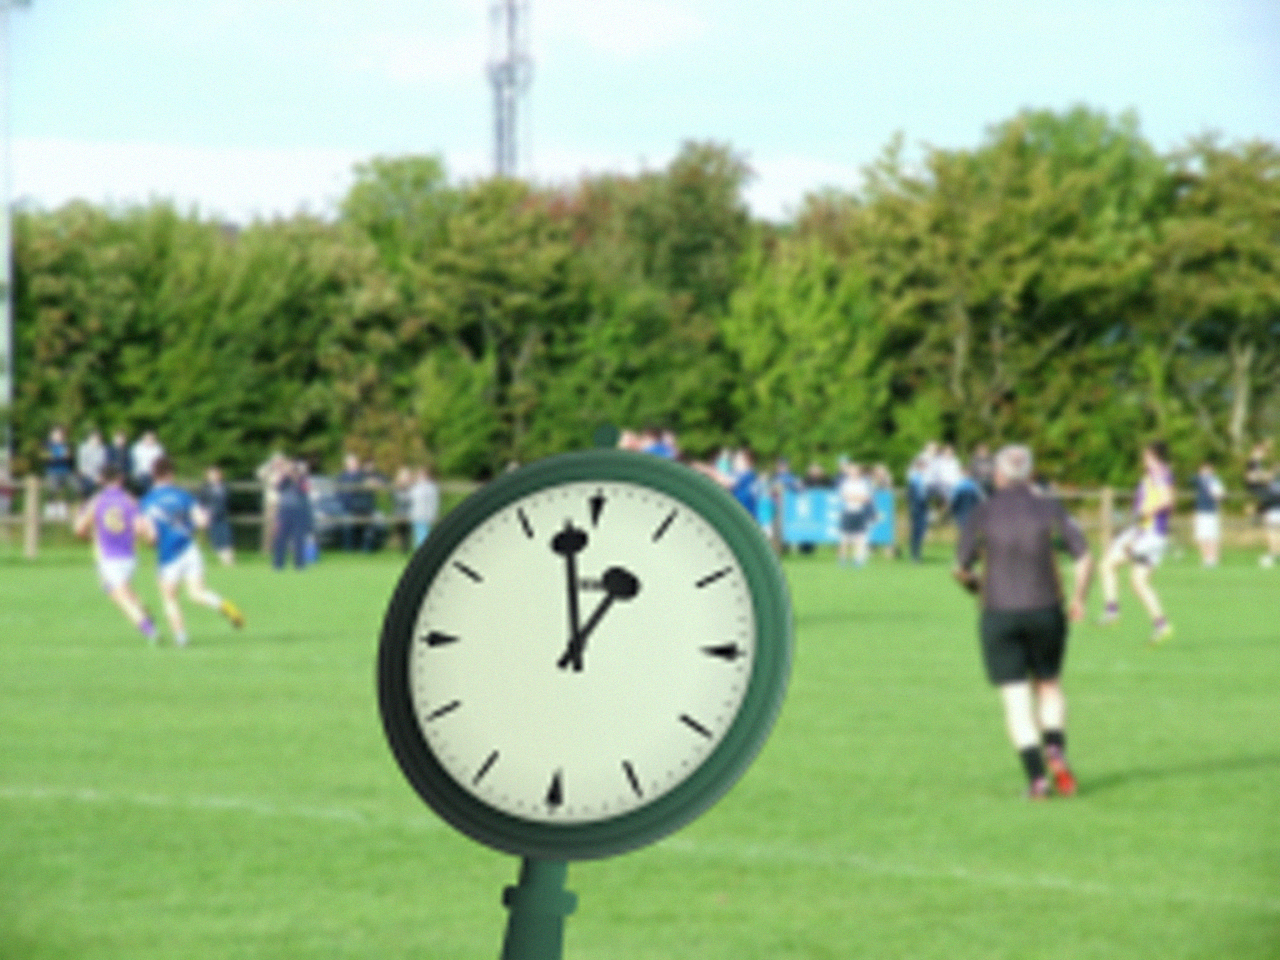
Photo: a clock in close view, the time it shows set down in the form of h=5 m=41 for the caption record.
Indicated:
h=12 m=58
